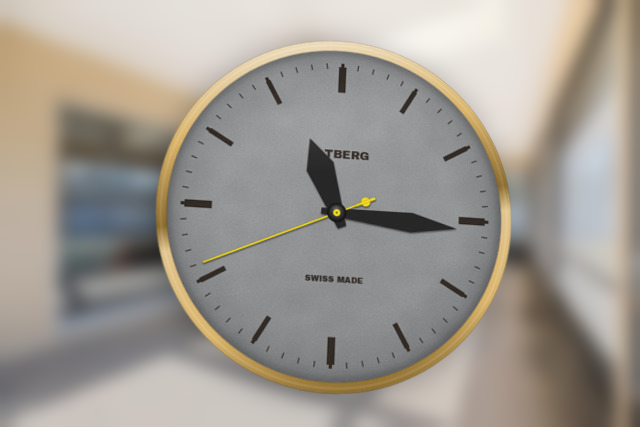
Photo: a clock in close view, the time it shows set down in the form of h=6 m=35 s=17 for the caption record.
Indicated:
h=11 m=15 s=41
